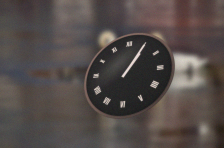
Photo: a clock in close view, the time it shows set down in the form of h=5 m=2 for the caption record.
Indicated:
h=1 m=5
